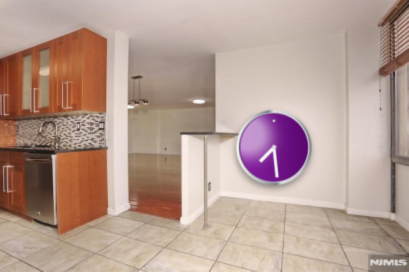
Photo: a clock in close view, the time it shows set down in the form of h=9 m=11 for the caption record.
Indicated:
h=7 m=29
